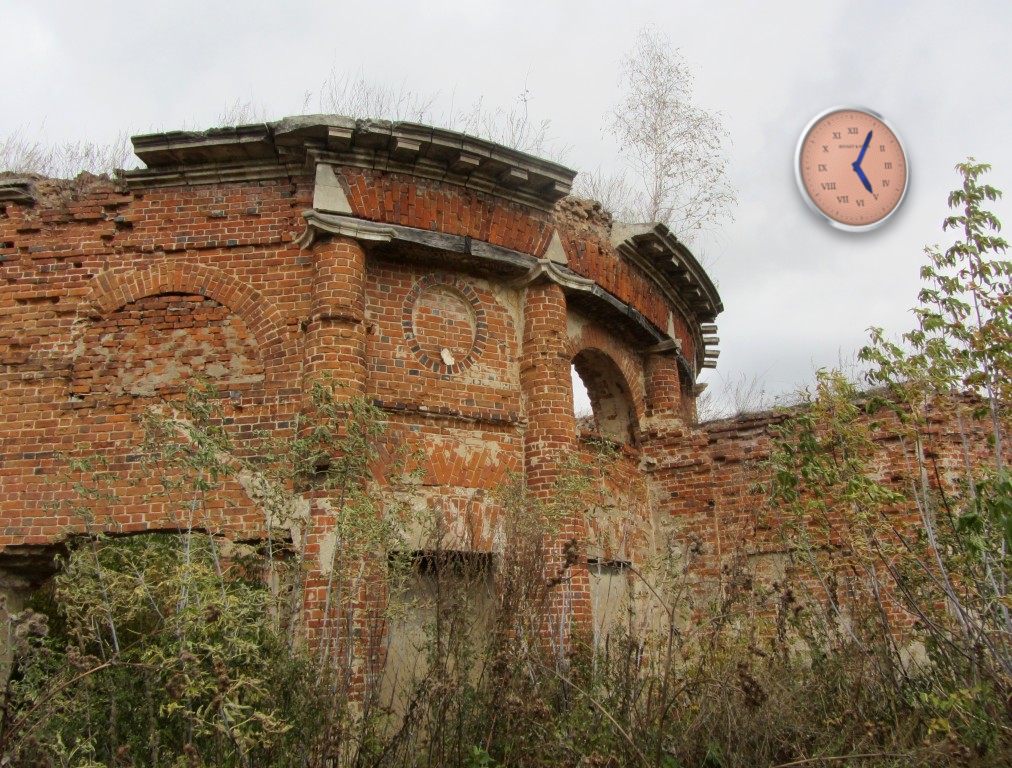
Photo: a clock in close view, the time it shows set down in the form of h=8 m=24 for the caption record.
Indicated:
h=5 m=5
